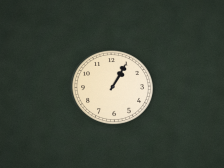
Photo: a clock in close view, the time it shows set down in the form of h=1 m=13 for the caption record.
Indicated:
h=1 m=5
